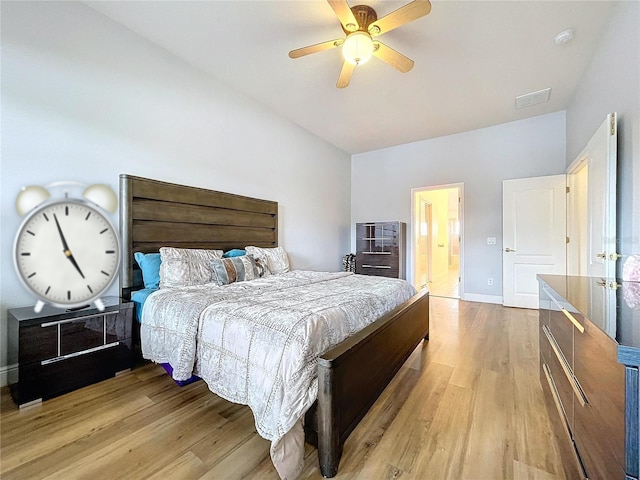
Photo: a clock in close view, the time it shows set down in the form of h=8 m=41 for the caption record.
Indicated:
h=4 m=57
